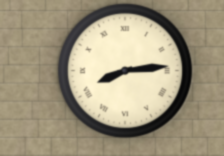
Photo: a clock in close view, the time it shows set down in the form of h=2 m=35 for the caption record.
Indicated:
h=8 m=14
